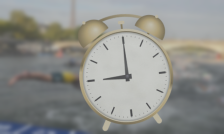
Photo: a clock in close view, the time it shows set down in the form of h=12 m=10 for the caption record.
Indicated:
h=9 m=0
